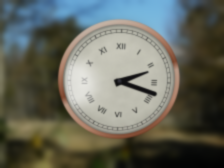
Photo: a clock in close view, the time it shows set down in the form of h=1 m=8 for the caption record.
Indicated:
h=2 m=18
